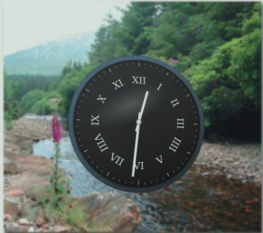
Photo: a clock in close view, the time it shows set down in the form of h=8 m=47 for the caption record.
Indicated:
h=12 m=31
